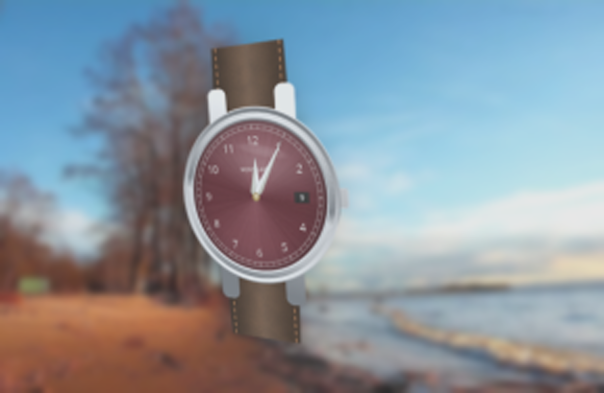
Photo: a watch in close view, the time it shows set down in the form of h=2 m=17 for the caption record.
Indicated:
h=12 m=5
